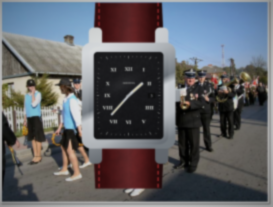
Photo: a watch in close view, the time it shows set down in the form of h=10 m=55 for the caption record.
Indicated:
h=1 m=37
